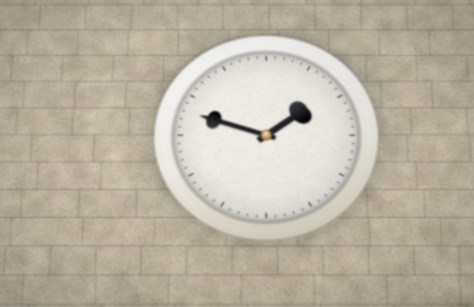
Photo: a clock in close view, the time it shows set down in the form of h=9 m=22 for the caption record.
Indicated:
h=1 m=48
